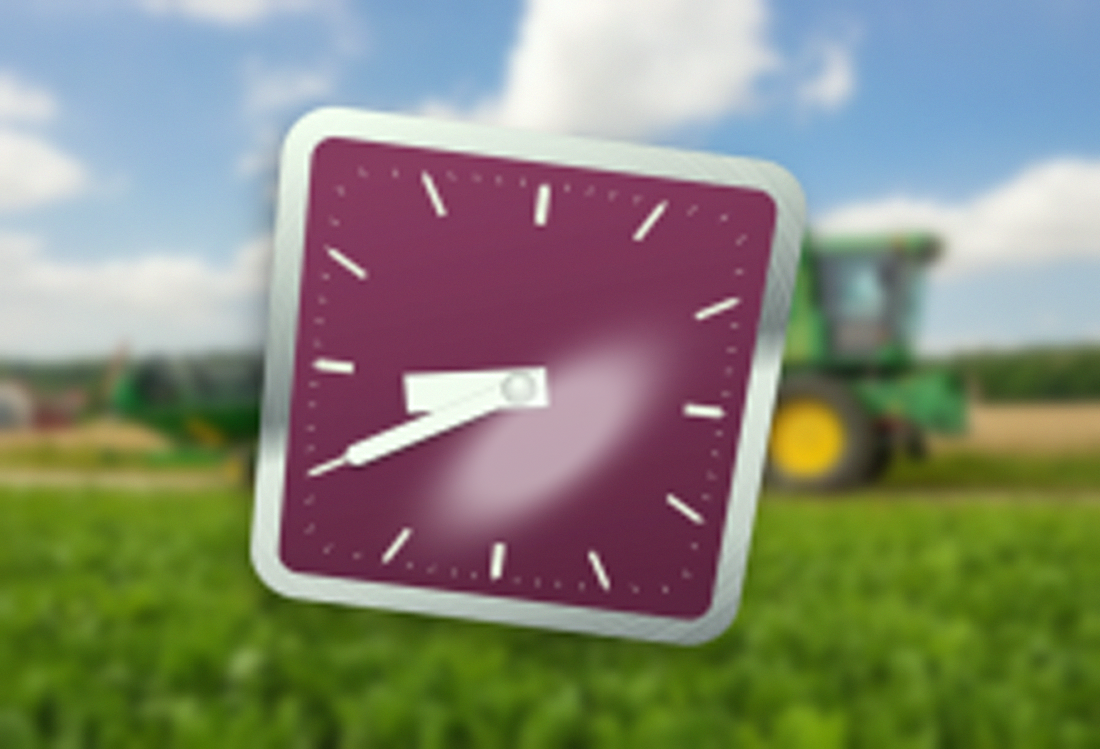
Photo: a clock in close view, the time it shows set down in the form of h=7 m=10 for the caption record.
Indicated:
h=8 m=40
